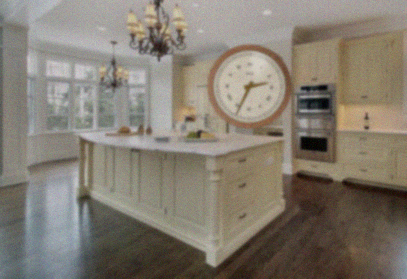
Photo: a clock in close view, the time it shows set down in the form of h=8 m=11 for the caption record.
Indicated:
h=2 m=34
